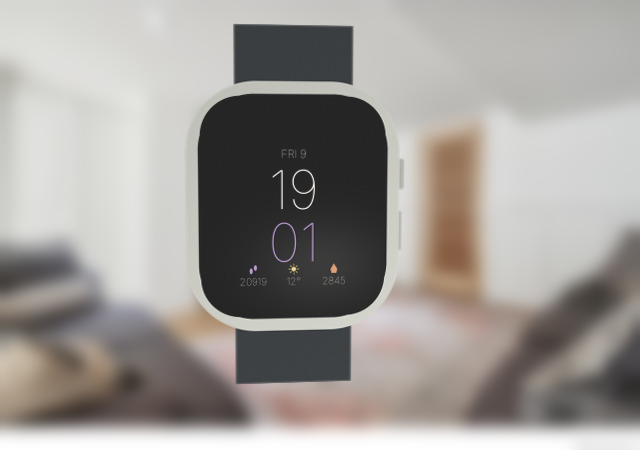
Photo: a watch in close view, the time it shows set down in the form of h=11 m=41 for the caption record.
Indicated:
h=19 m=1
